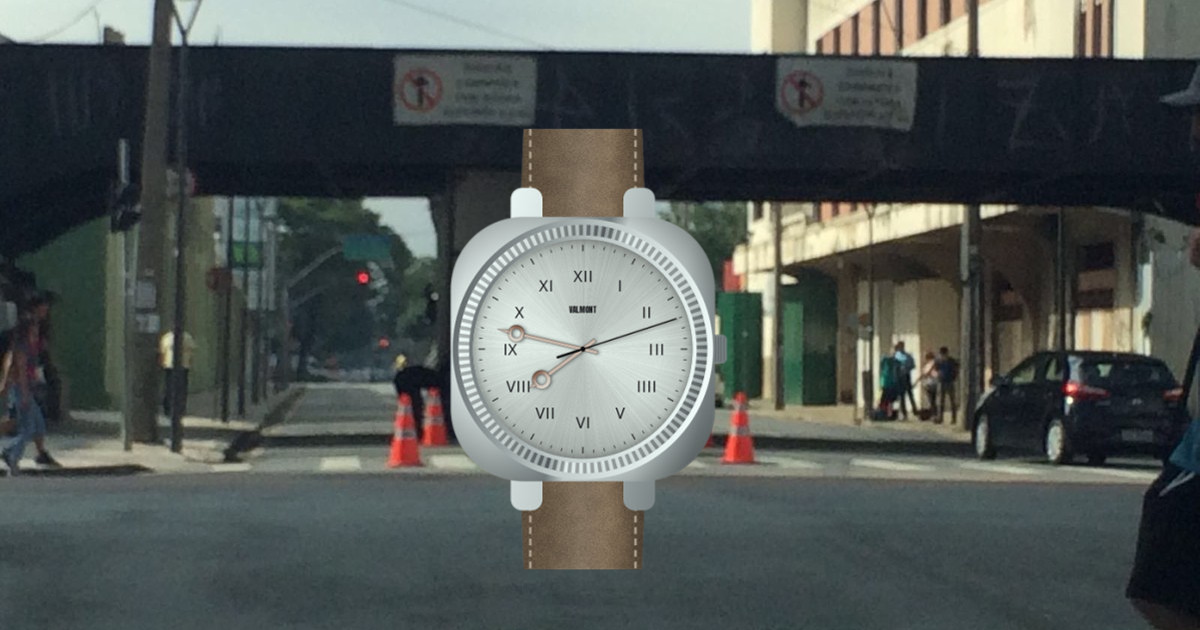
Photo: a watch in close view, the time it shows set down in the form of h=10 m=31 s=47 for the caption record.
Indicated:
h=7 m=47 s=12
